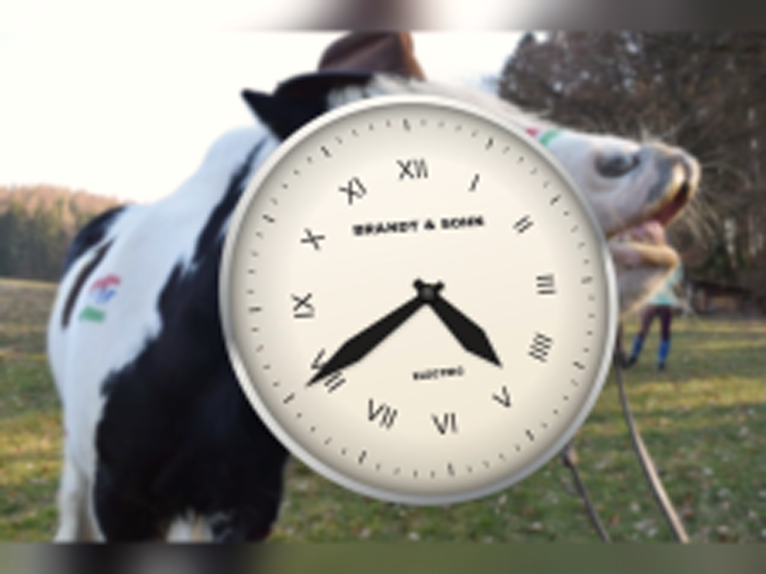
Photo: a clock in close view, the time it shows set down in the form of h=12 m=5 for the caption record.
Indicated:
h=4 m=40
